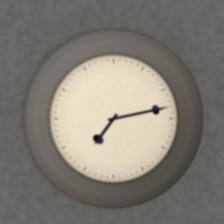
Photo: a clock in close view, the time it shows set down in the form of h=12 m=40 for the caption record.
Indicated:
h=7 m=13
